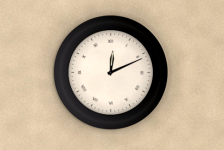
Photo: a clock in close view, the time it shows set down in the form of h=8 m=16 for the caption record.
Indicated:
h=12 m=11
